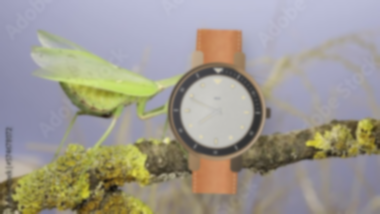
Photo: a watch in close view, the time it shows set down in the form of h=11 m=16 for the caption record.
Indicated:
h=7 m=49
